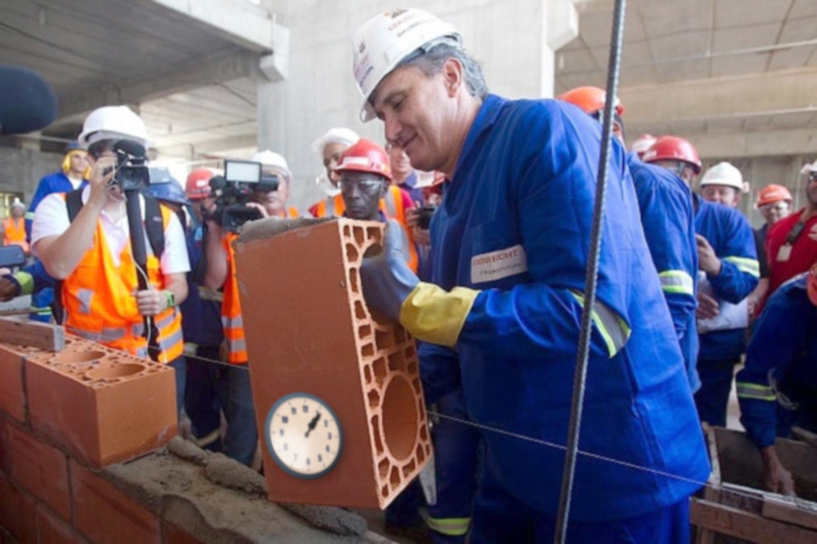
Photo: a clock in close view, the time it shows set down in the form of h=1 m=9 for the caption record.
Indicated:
h=1 m=6
